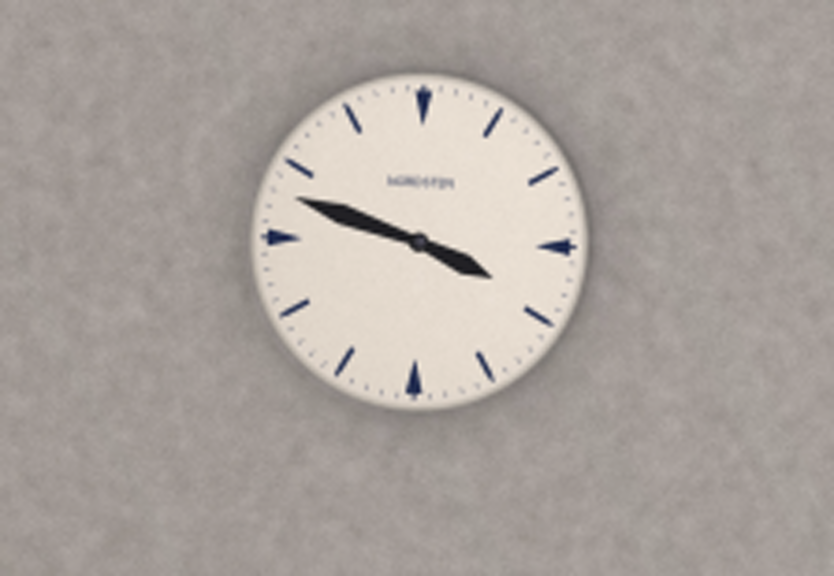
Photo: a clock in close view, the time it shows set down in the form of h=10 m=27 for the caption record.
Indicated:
h=3 m=48
